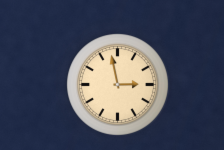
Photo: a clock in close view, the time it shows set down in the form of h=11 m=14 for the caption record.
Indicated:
h=2 m=58
